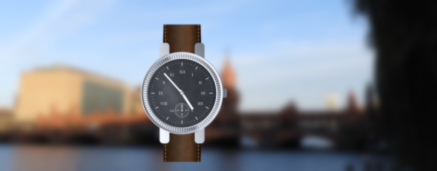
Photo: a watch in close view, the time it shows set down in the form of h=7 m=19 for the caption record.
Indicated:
h=4 m=53
